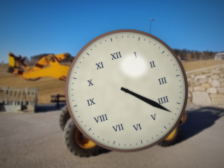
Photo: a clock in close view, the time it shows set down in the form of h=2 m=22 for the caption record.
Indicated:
h=4 m=22
